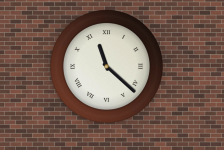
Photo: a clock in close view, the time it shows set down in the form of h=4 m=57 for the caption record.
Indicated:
h=11 m=22
